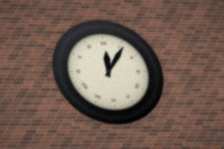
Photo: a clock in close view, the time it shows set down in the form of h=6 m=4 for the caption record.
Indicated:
h=12 m=6
